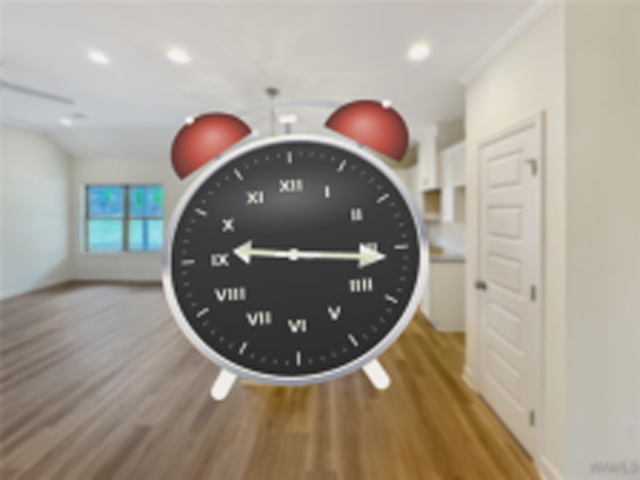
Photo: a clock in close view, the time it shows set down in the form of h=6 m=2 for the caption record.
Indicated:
h=9 m=16
